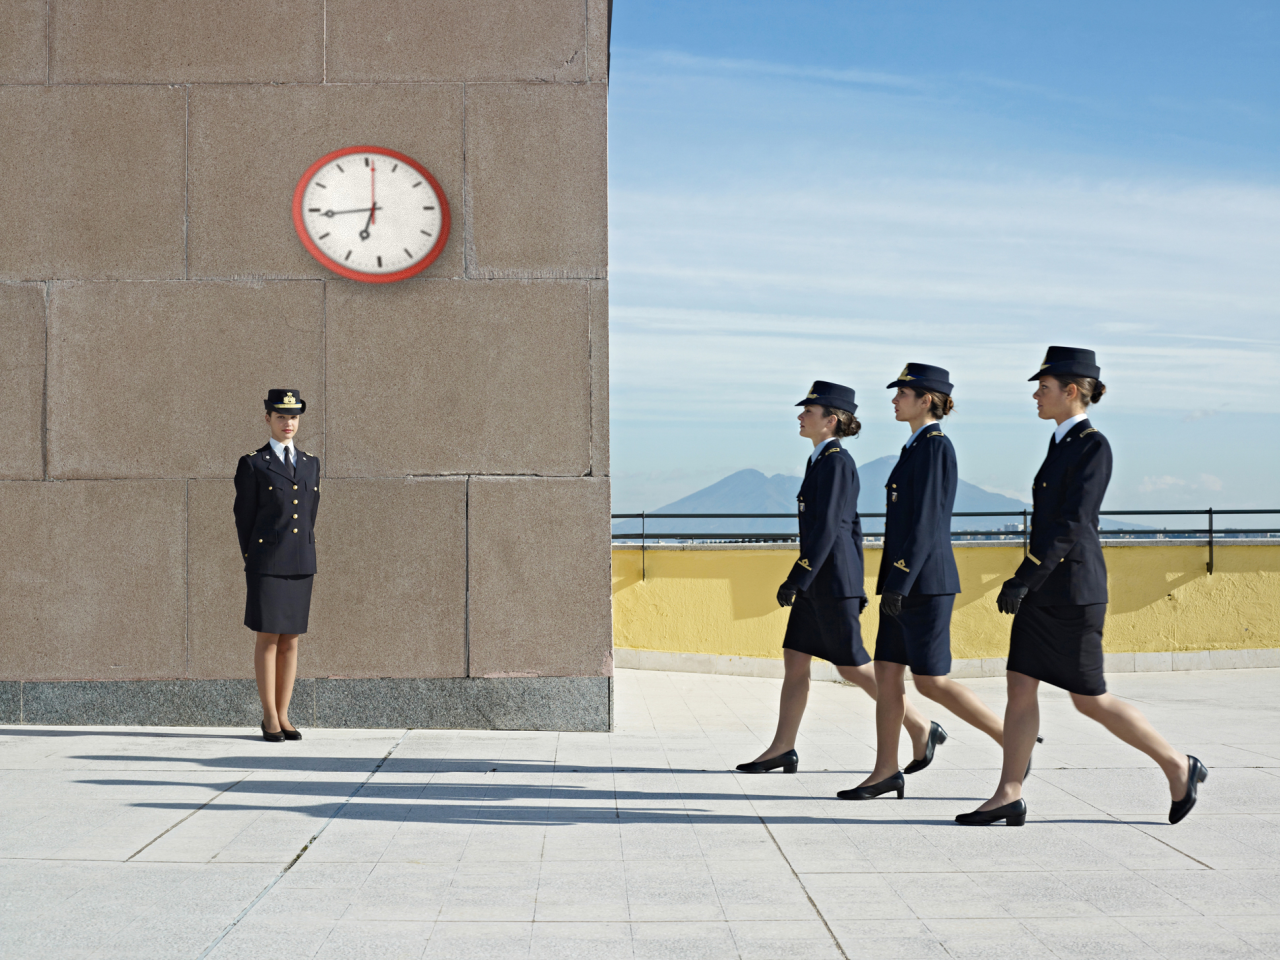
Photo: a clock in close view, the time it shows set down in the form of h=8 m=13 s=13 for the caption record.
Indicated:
h=6 m=44 s=1
